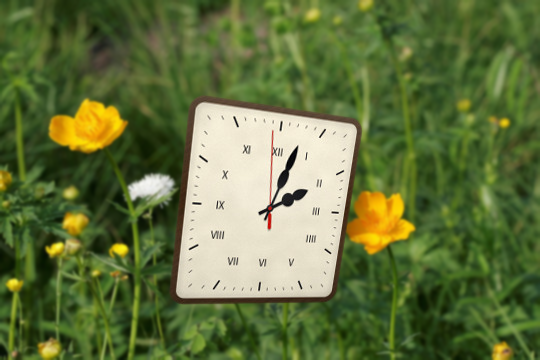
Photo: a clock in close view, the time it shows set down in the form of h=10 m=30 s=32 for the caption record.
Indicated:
h=2 m=2 s=59
